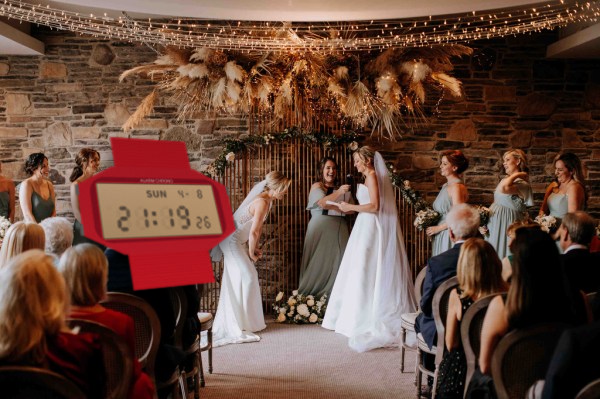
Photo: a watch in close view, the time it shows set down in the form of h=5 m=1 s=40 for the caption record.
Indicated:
h=21 m=19 s=26
